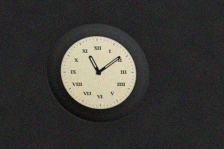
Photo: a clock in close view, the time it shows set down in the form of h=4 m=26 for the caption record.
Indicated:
h=11 m=9
